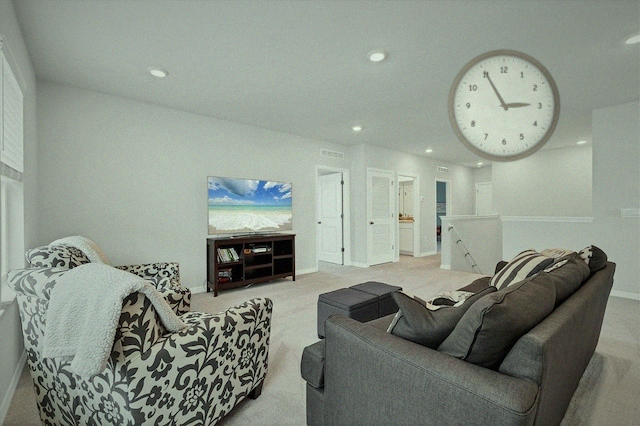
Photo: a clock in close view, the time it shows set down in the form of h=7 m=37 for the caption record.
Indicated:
h=2 m=55
